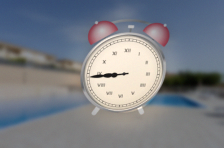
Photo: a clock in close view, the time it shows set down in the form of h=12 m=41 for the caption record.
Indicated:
h=8 m=44
